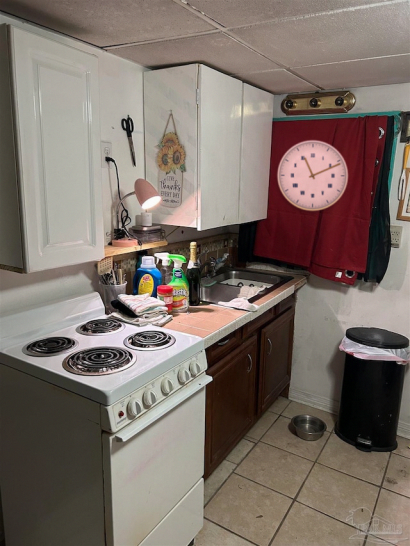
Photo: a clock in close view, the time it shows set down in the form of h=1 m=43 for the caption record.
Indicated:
h=11 m=11
